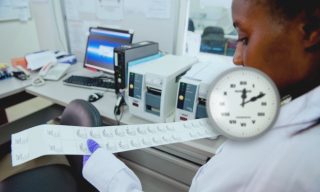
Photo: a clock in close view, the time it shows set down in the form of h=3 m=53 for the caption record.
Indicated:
h=12 m=11
